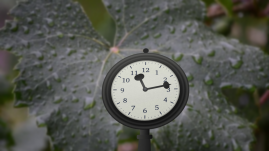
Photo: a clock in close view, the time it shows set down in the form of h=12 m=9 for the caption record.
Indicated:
h=11 m=13
